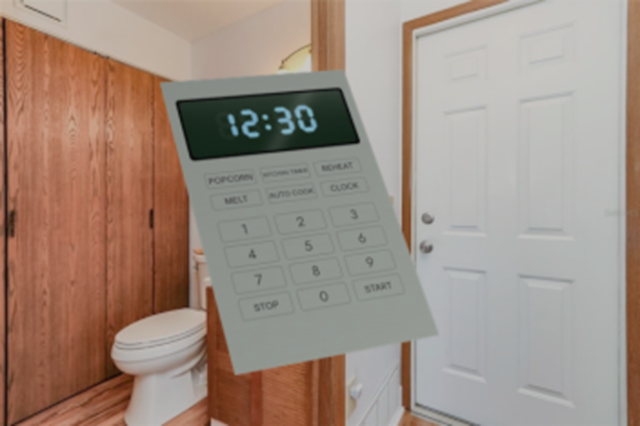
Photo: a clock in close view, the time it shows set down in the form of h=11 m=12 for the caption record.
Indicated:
h=12 m=30
